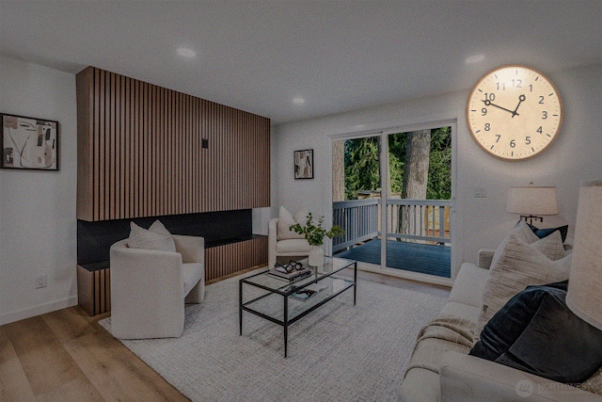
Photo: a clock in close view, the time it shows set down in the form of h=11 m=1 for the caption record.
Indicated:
h=12 m=48
